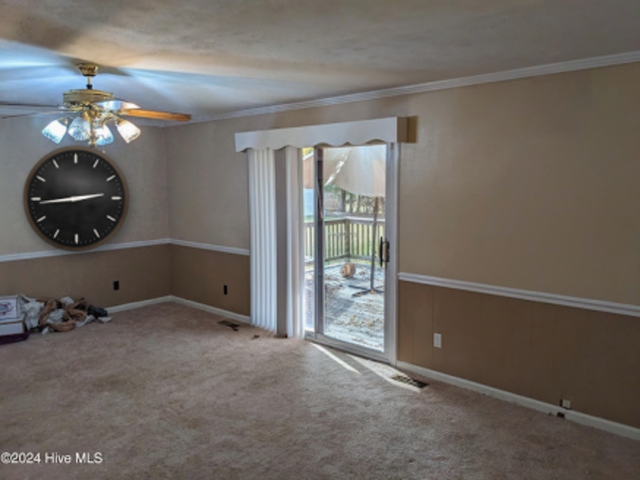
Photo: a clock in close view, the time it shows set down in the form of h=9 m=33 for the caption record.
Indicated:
h=2 m=44
